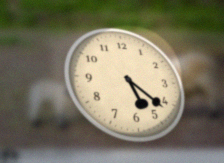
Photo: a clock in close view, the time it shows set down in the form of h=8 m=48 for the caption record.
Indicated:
h=5 m=22
